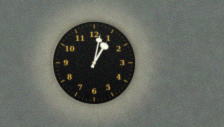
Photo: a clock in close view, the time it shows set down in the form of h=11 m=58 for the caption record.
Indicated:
h=1 m=2
